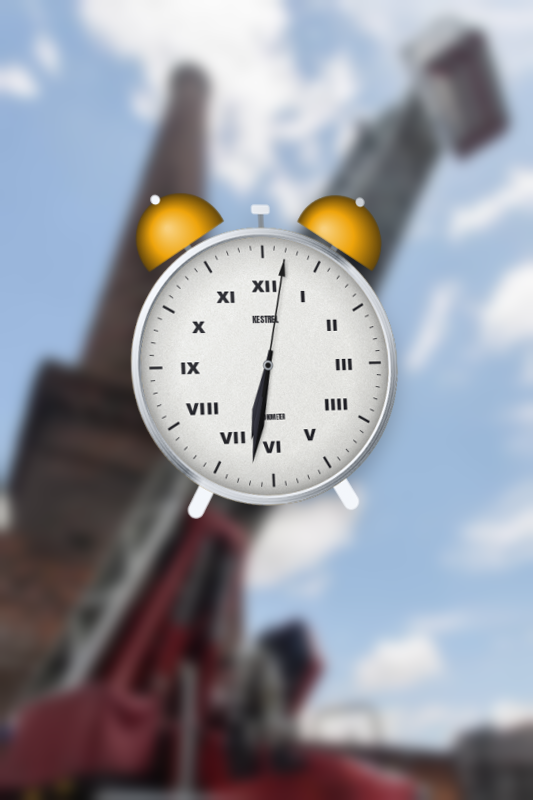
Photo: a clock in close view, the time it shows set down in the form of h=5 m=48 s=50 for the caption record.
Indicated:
h=6 m=32 s=2
